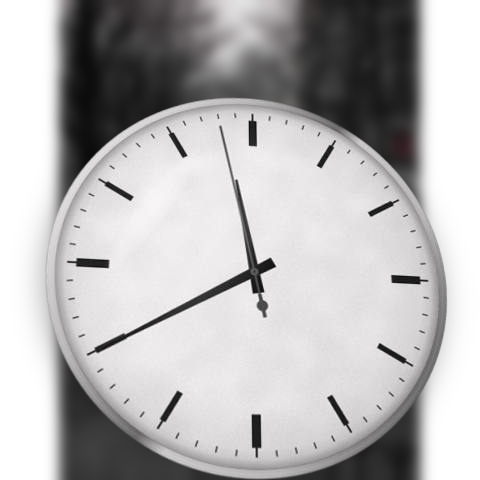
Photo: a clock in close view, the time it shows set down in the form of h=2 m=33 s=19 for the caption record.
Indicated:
h=11 m=39 s=58
